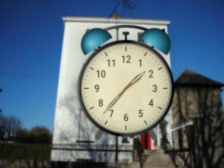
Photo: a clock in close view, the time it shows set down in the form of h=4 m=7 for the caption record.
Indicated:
h=1 m=37
